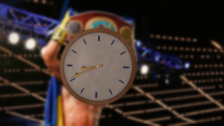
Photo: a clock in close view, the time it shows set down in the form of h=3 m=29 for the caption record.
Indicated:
h=8 m=41
